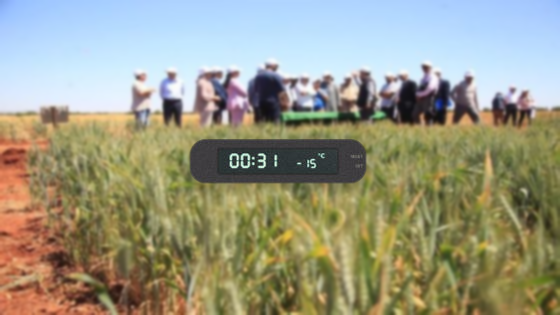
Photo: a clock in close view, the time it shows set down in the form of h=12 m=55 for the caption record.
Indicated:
h=0 m=31
